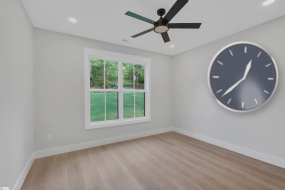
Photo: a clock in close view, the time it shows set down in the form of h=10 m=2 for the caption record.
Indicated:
h=12 m=38
